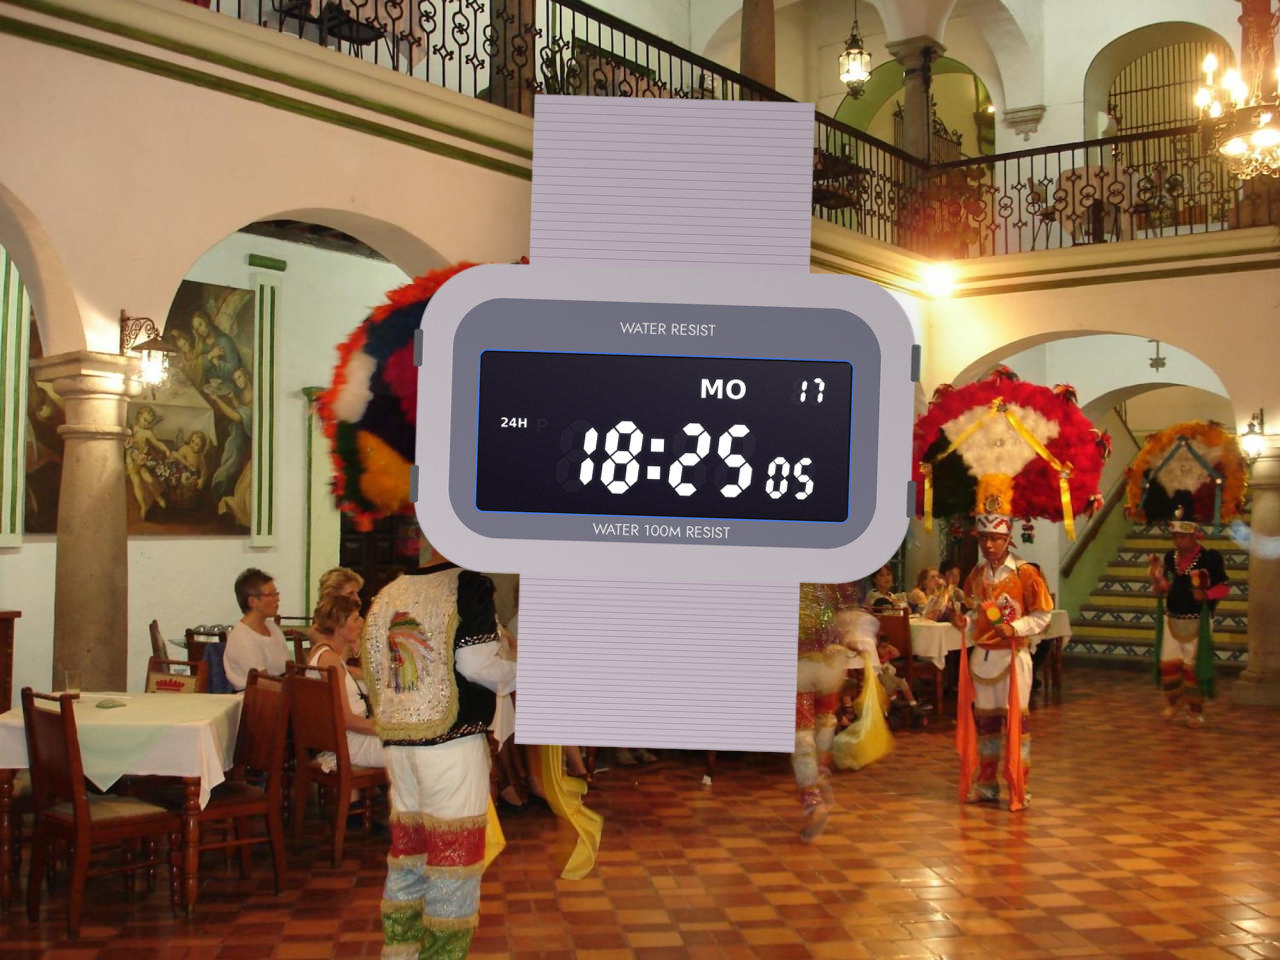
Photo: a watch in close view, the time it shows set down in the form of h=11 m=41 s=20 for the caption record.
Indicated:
h=18 m=25 s=5
